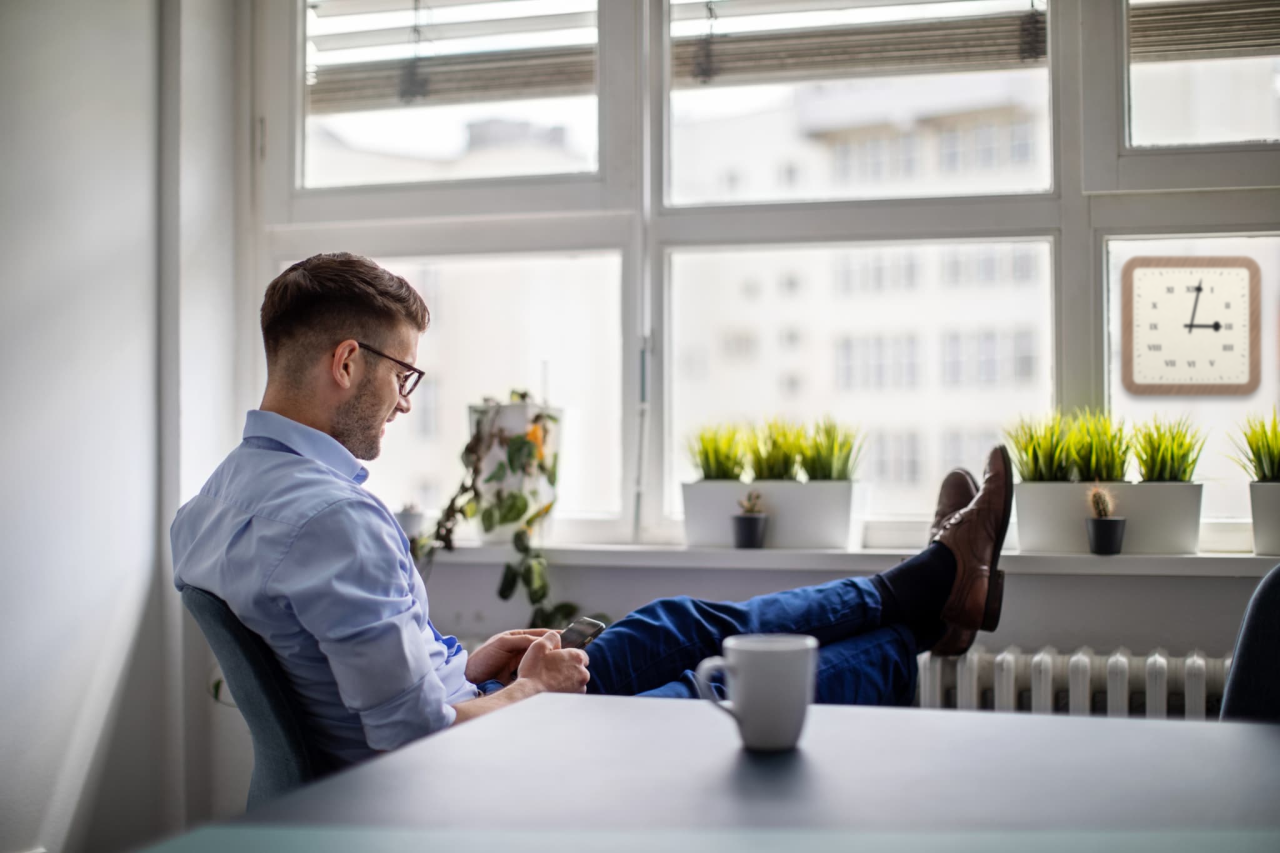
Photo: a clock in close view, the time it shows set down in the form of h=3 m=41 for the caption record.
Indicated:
h=3 m=2
